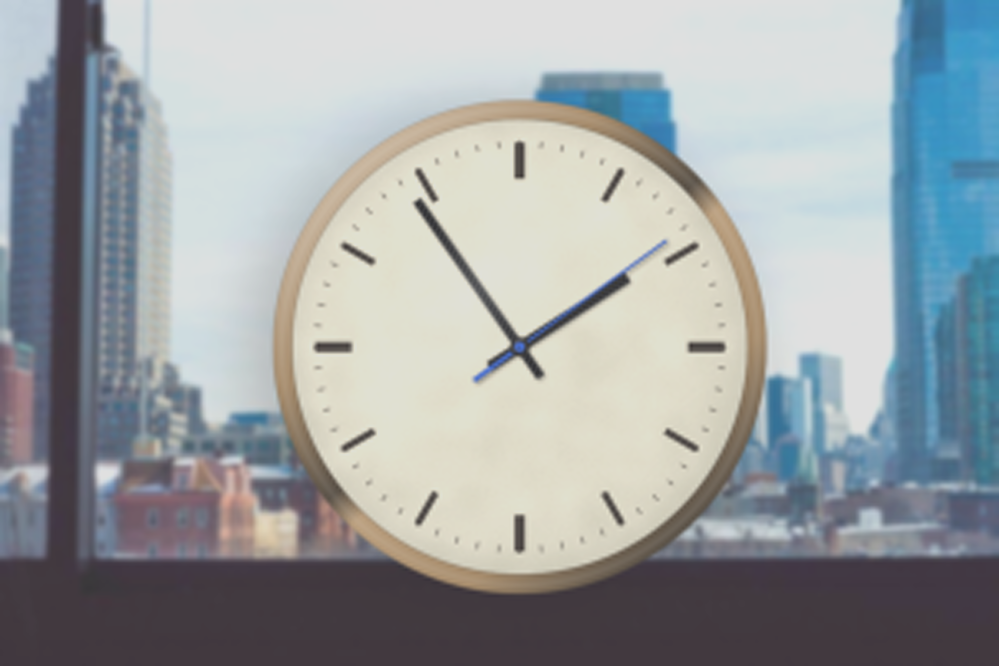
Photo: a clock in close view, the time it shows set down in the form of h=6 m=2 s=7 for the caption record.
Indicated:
h=1 m=54 s=9
